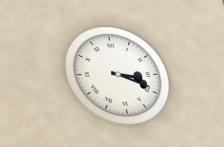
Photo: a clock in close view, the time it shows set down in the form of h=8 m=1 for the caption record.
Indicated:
h=3 m=19
